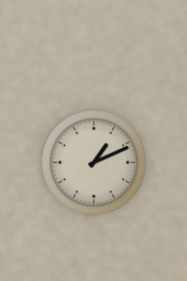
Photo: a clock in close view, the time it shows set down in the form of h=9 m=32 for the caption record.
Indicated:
h=1 m=11
